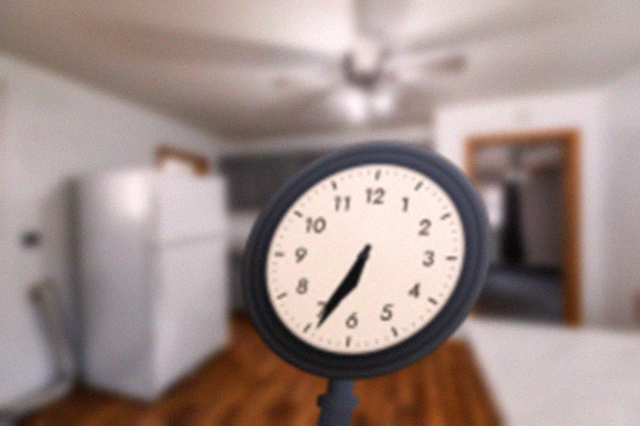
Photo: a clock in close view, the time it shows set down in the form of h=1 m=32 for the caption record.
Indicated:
h=6 m=34
